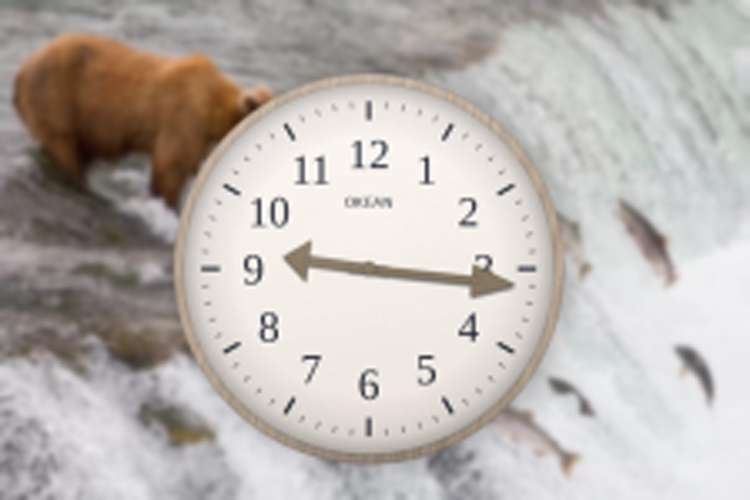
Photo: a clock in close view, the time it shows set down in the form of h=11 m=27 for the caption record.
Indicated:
h=9 m=16
